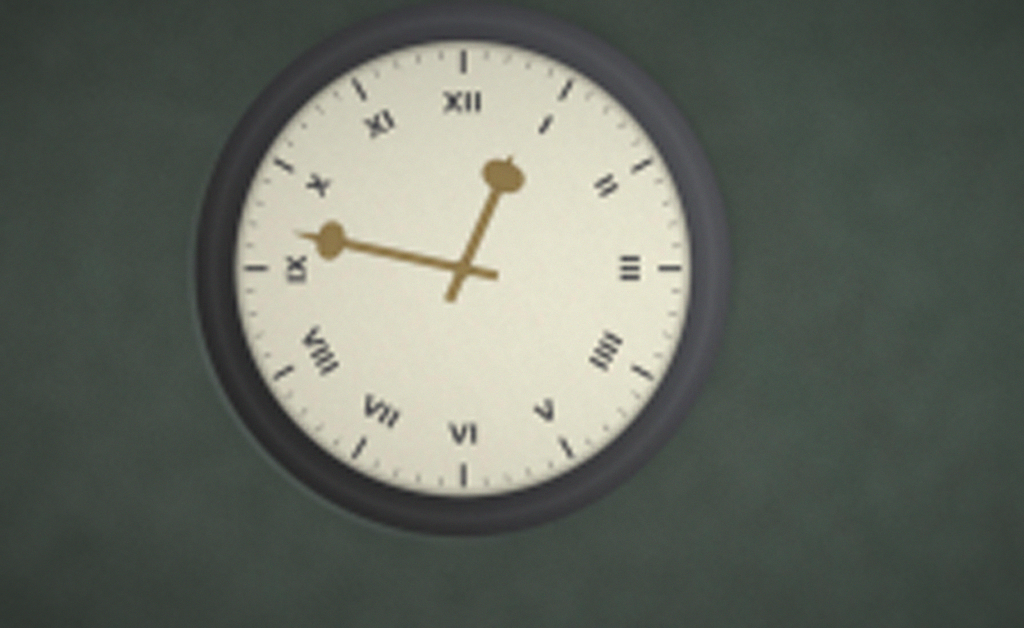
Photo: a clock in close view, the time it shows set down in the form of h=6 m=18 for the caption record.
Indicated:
h=12 m=47
